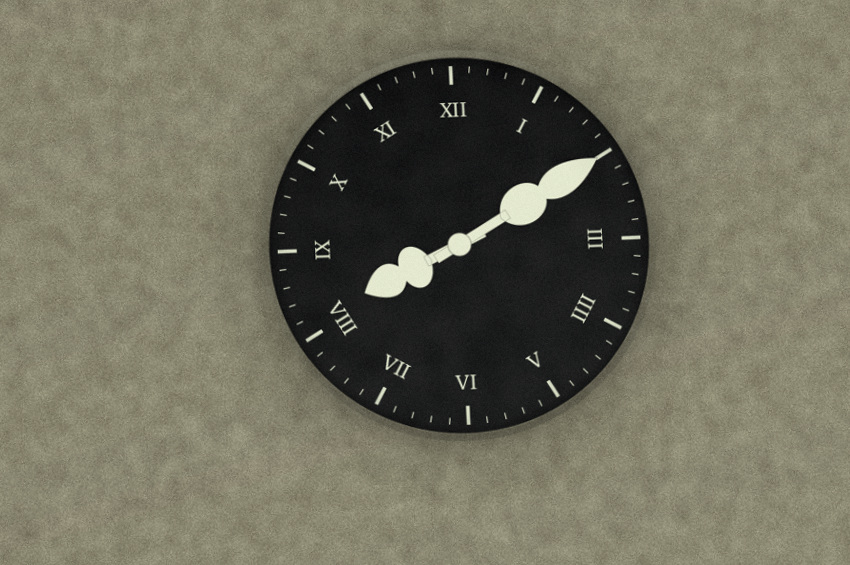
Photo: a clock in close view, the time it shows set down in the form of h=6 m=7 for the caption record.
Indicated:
h=8 m=10
